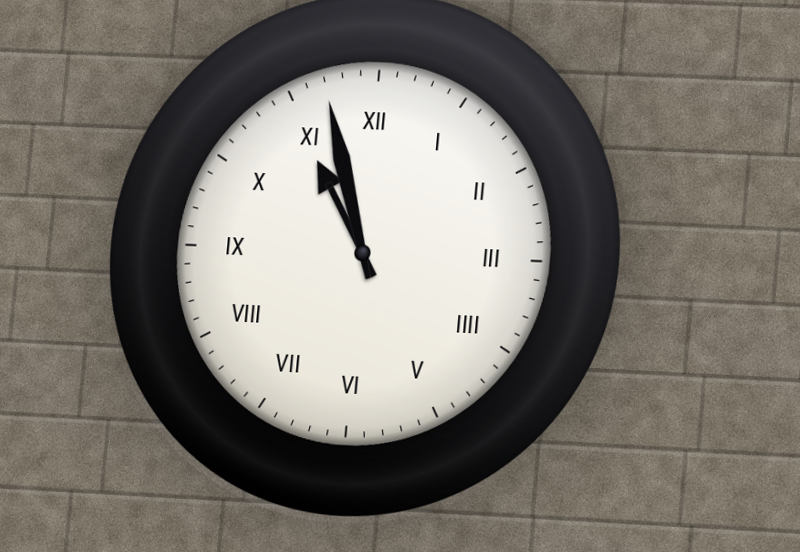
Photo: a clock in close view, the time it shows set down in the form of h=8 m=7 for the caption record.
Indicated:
h=10 m=57
